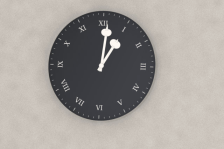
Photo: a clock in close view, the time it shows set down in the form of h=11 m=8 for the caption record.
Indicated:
h=1 m=1
